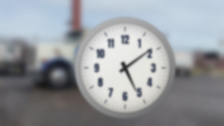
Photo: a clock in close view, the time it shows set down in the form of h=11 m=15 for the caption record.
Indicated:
h=5 m=9
